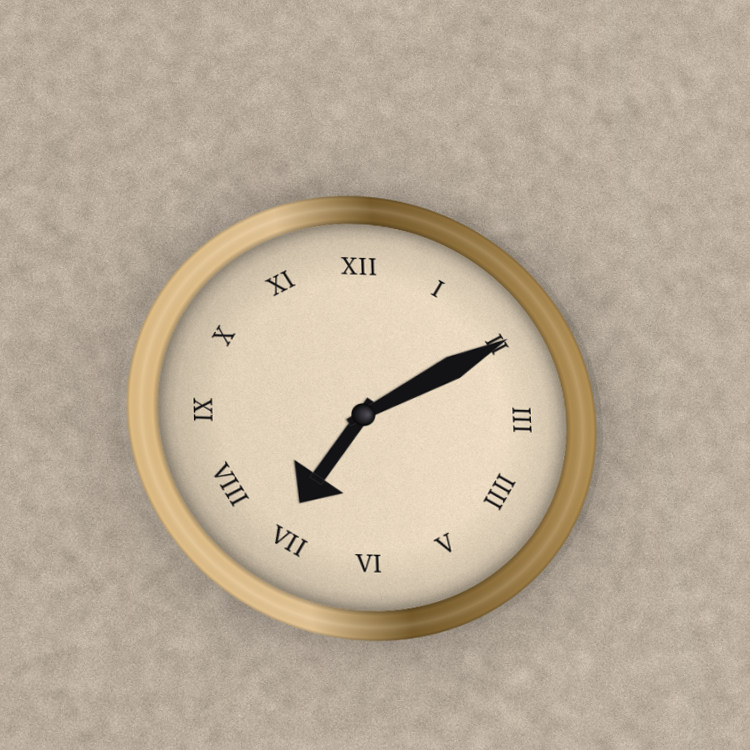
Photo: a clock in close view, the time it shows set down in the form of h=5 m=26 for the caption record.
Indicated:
h=7 m=10
